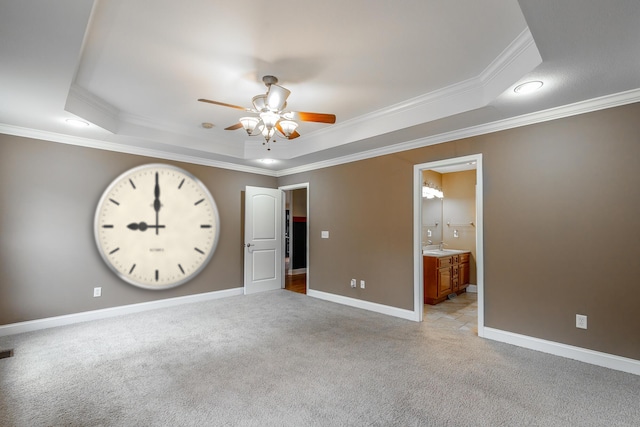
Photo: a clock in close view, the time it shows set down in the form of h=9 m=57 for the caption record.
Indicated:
h=9 m=0
